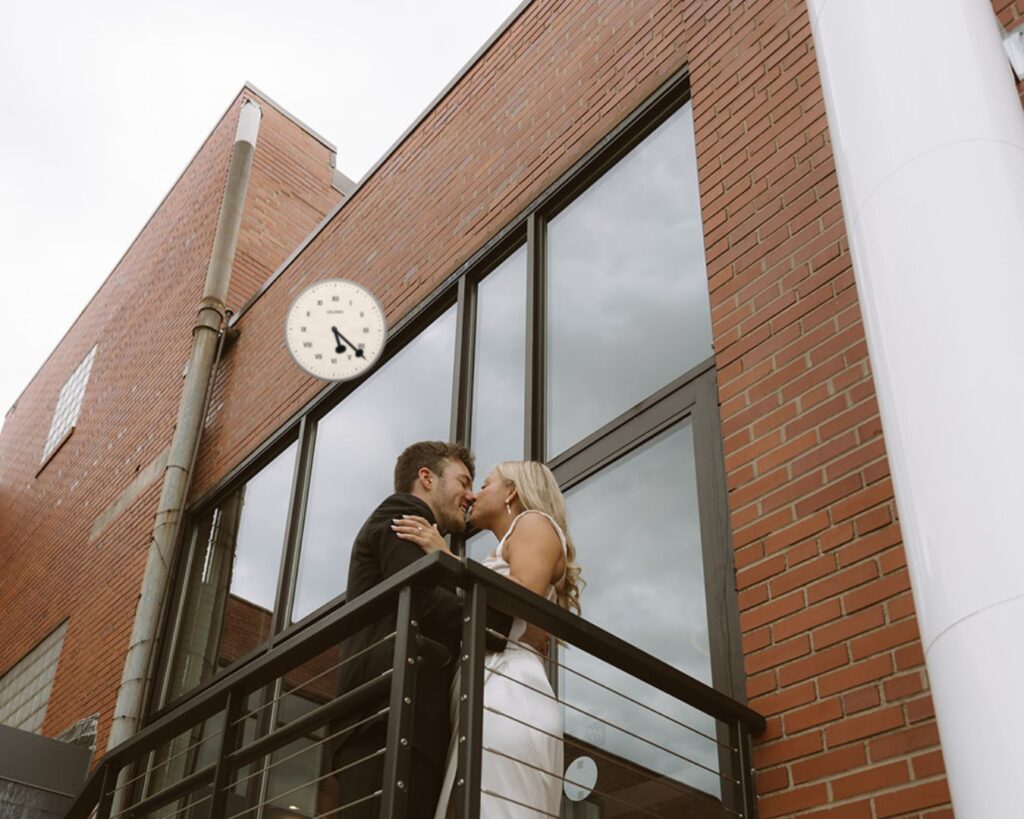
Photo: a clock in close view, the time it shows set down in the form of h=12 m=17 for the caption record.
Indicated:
h=5 m=22
